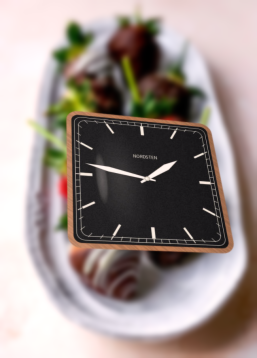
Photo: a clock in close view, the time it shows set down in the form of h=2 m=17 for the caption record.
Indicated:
h=1 m=47
